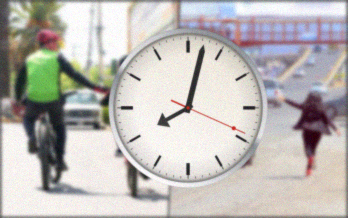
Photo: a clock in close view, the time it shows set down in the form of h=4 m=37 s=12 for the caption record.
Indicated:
h=8 m=2 s=19
